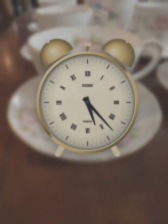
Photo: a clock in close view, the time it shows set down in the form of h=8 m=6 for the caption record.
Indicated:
h=5 m=23
